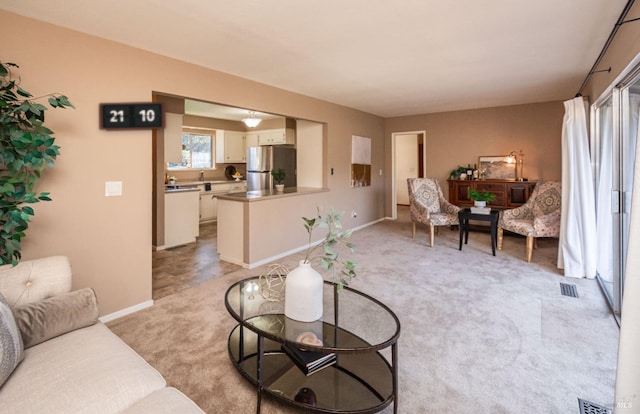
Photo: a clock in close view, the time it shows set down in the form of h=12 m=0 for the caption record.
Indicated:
h=21 m=10
